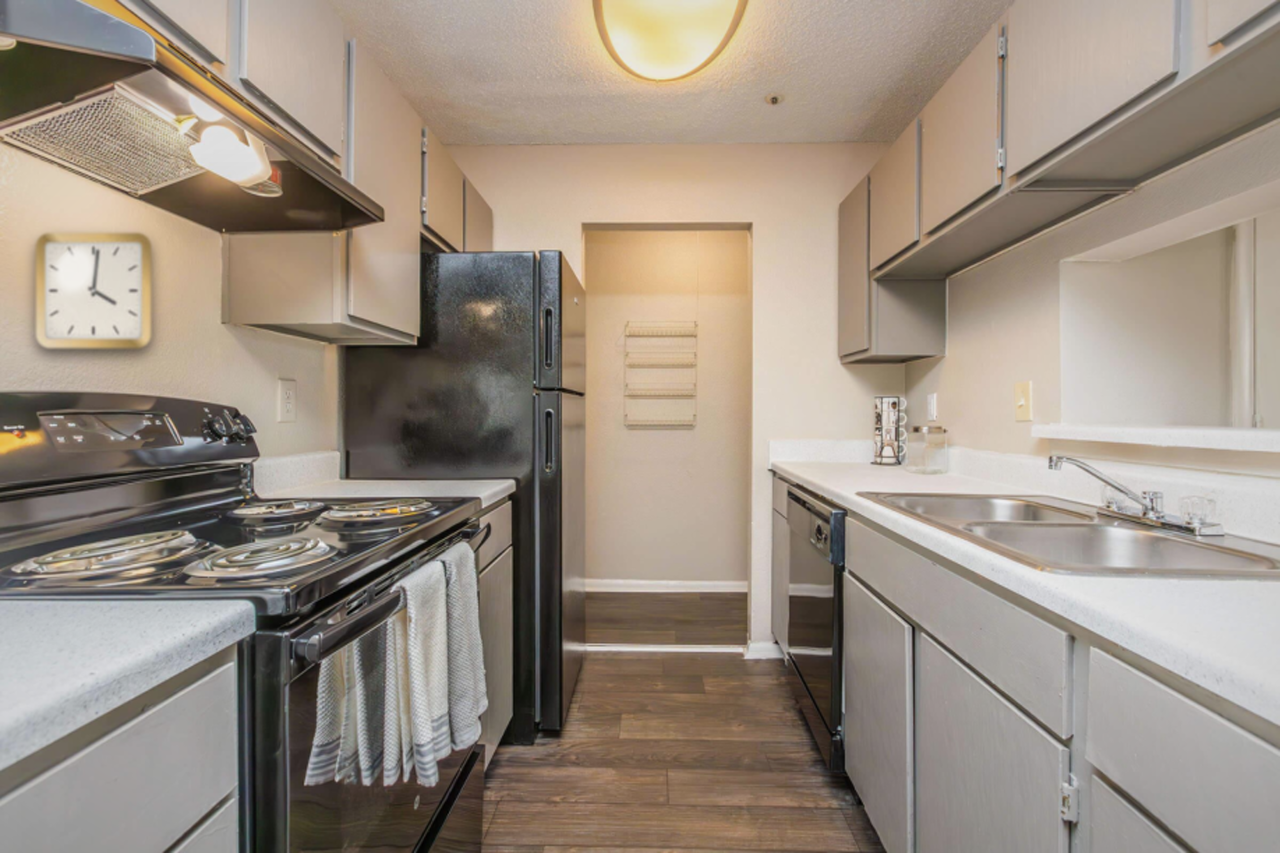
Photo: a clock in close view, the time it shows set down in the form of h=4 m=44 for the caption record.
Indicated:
h=4 m=1
